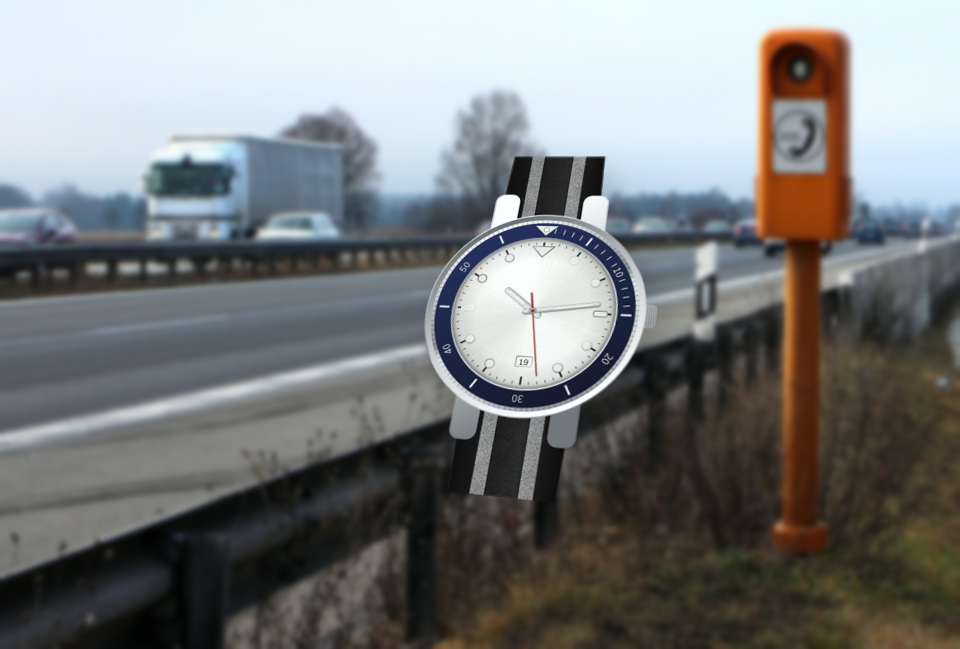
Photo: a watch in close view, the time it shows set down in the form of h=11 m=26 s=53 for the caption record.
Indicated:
h=10 m=13 s=28
